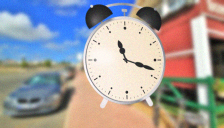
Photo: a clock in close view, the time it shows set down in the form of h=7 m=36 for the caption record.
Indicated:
h=11 m=18
